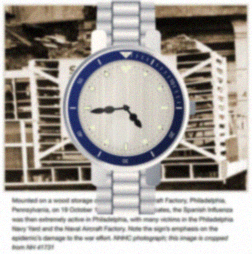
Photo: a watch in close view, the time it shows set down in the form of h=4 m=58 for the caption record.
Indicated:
h=4 m=44
